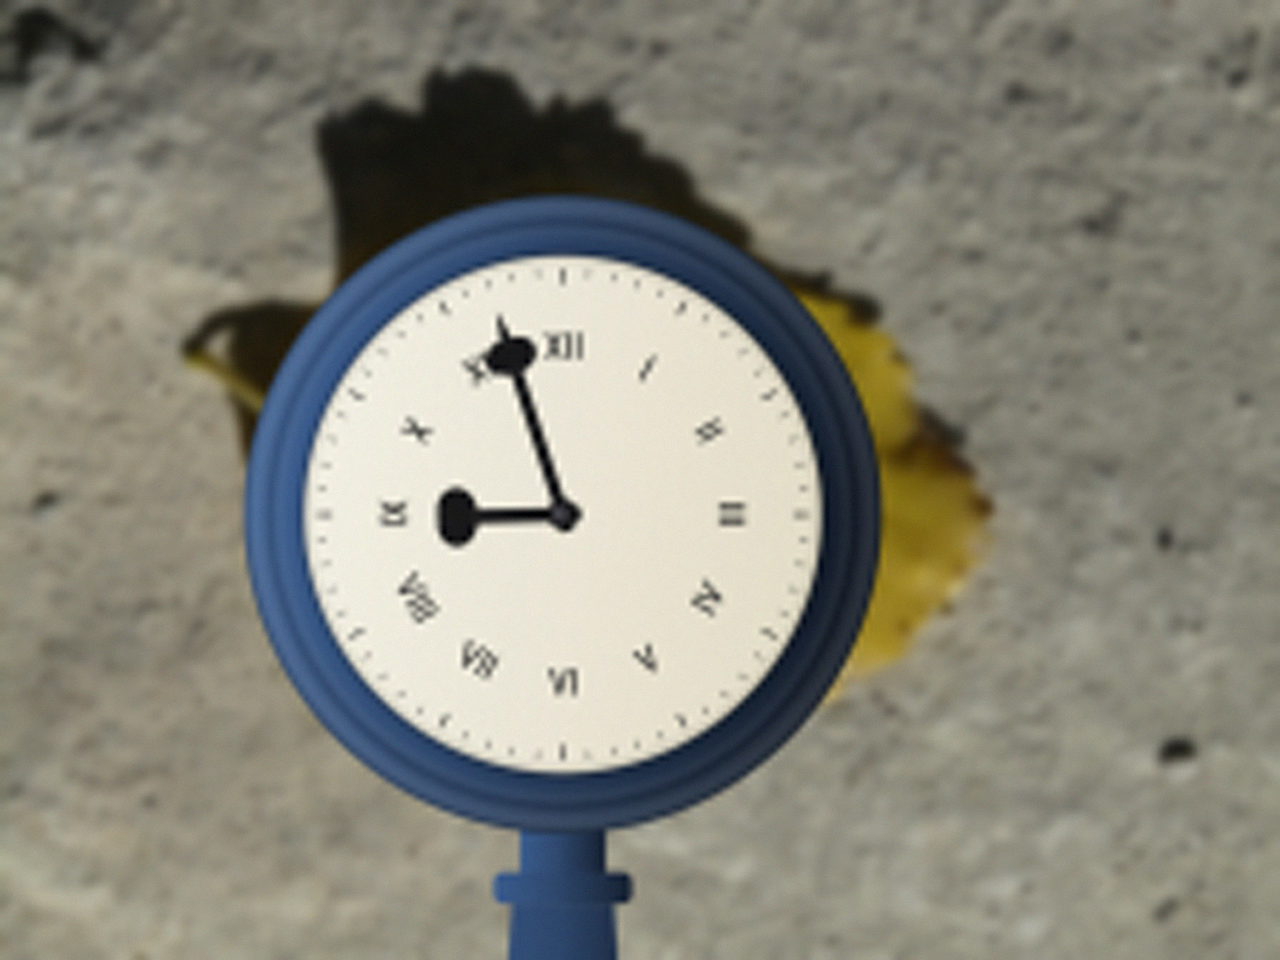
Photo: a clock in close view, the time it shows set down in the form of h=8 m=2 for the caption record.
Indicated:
h=8 m=57
